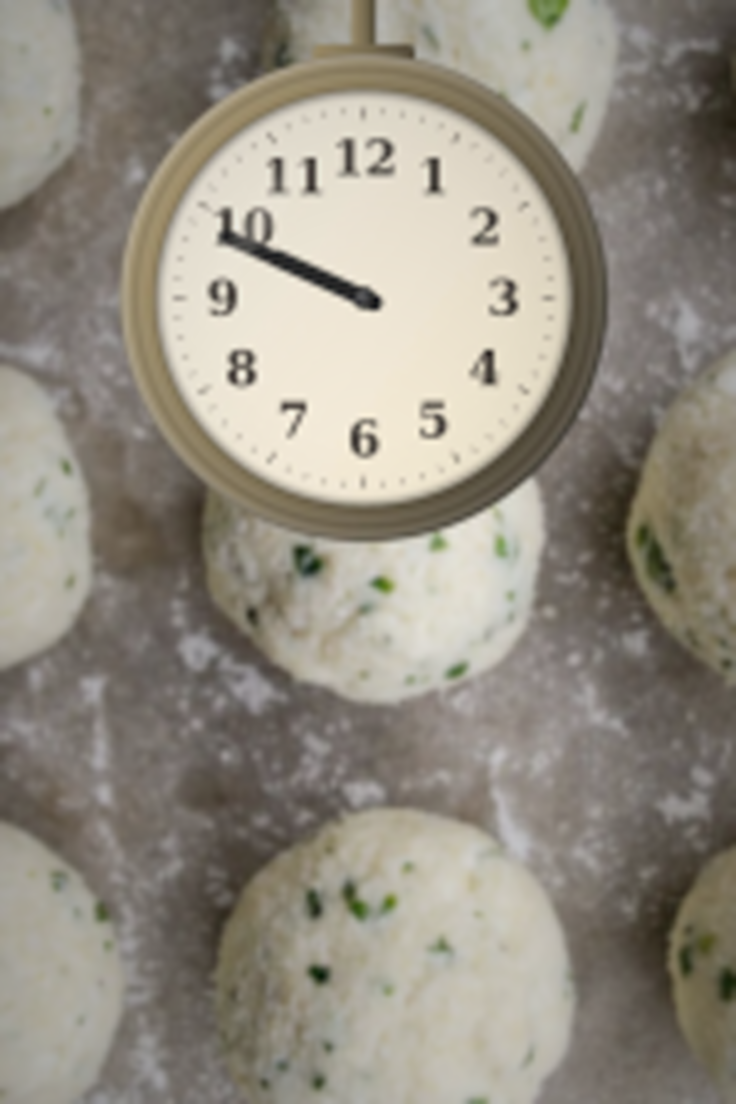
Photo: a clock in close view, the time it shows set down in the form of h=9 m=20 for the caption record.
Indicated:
h=9 m=49
